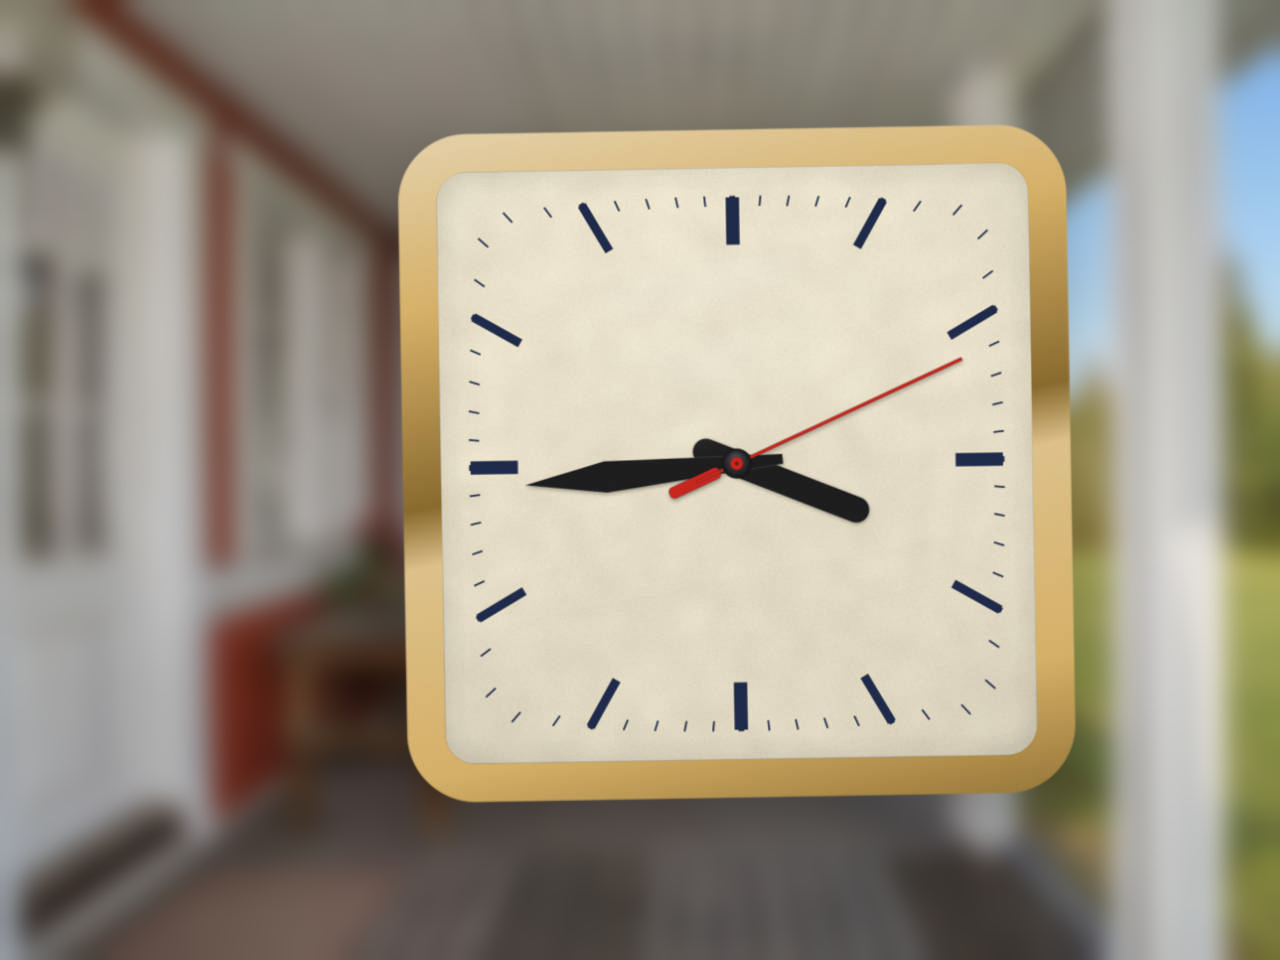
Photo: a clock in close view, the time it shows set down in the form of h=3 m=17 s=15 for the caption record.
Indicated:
h=3 m=44 s=11
